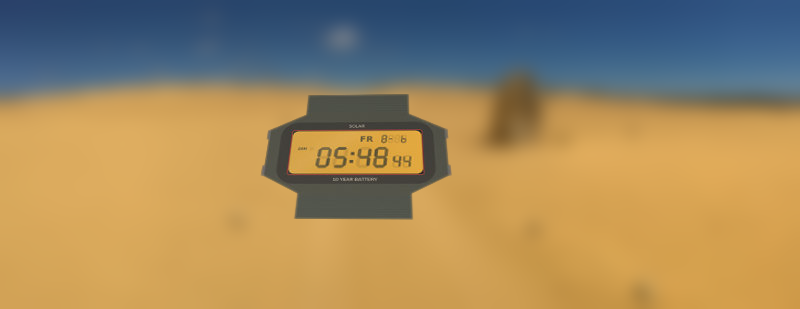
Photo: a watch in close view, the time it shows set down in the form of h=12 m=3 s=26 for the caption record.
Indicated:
h=5 m=48 s=44
